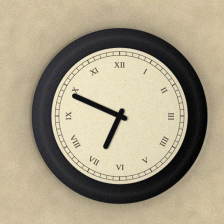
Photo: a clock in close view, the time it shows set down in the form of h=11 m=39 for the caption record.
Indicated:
h=6 m=49
